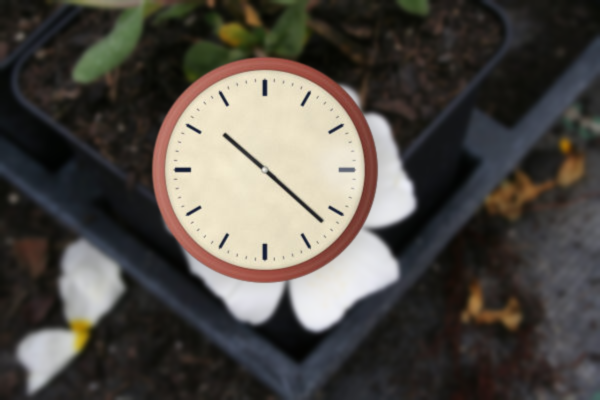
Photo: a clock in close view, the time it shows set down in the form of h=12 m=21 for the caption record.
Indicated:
h=10 m=22
